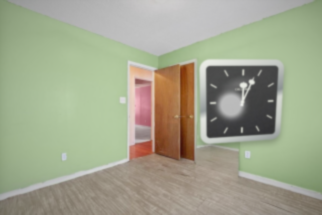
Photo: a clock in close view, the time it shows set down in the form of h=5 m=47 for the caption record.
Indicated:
h=12 m=4
